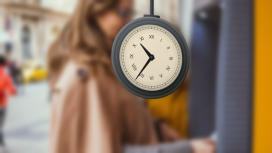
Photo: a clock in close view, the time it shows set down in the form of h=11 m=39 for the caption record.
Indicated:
h=10 m=36
